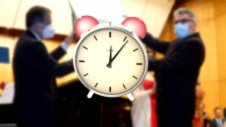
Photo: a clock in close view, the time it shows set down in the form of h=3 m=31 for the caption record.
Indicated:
h=12 m=6
